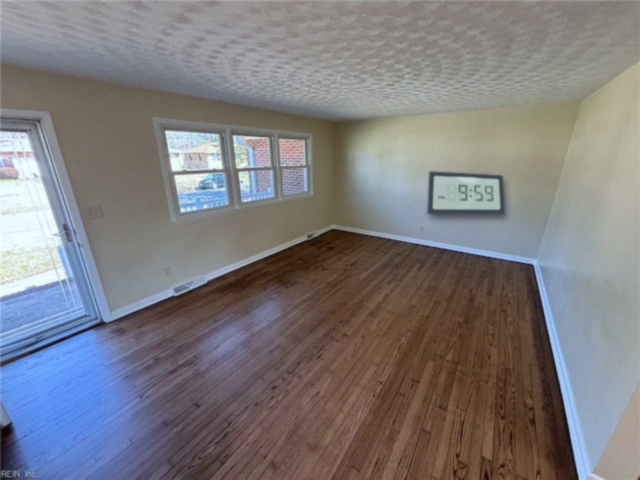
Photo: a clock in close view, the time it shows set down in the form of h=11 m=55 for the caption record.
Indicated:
h=9 m=59
